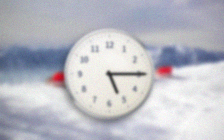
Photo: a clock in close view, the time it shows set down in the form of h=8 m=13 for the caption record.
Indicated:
h=5 m=15
